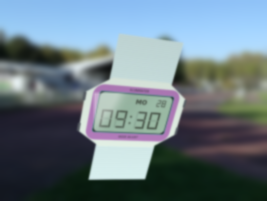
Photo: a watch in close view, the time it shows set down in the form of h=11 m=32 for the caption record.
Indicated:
h=9 m=30
